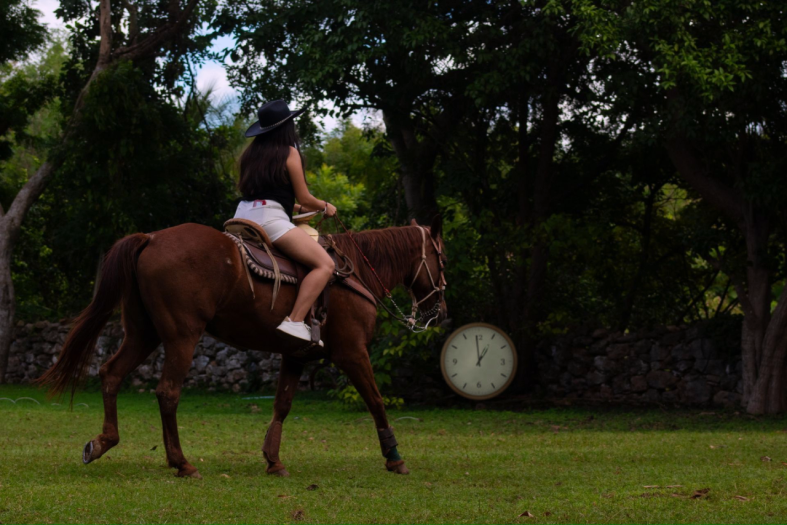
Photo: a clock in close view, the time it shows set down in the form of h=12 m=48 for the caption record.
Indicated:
h=12 m=59
